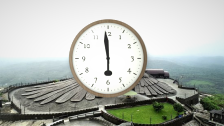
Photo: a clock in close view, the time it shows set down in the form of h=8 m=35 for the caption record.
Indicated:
h=5 m=59
